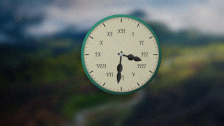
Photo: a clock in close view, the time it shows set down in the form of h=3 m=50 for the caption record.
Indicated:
h=3 m=31
